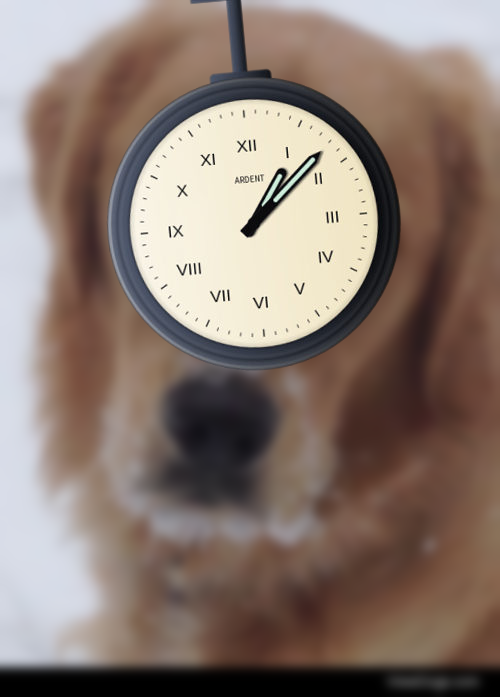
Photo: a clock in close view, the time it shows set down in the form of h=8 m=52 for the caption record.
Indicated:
h=1 m=8
